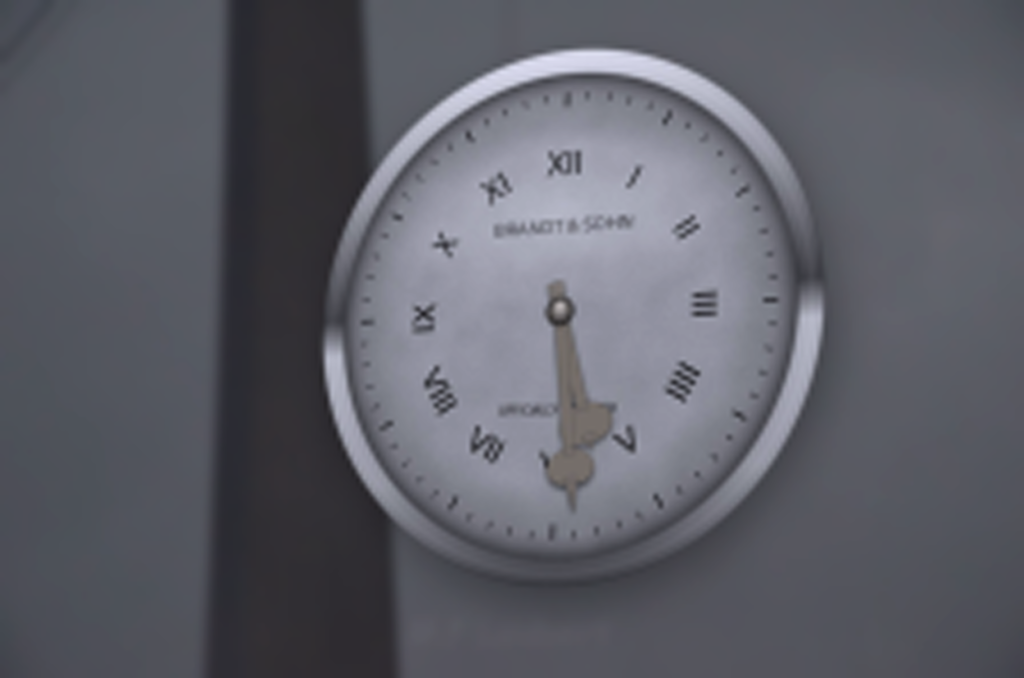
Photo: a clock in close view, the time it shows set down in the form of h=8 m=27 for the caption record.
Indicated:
h=5 m=29
